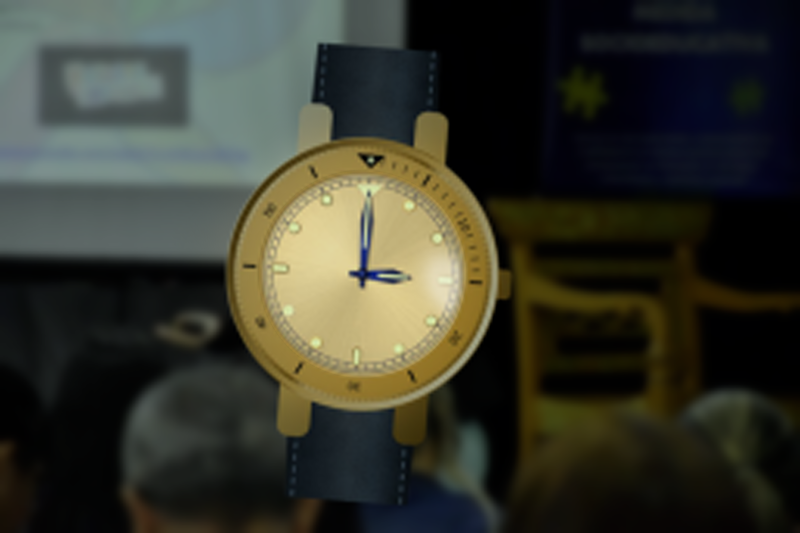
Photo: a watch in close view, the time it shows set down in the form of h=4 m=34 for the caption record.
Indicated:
h=3 m=0
